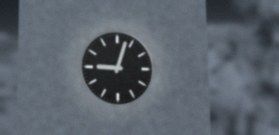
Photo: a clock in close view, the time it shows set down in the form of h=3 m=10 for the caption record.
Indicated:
h=9 m=3
